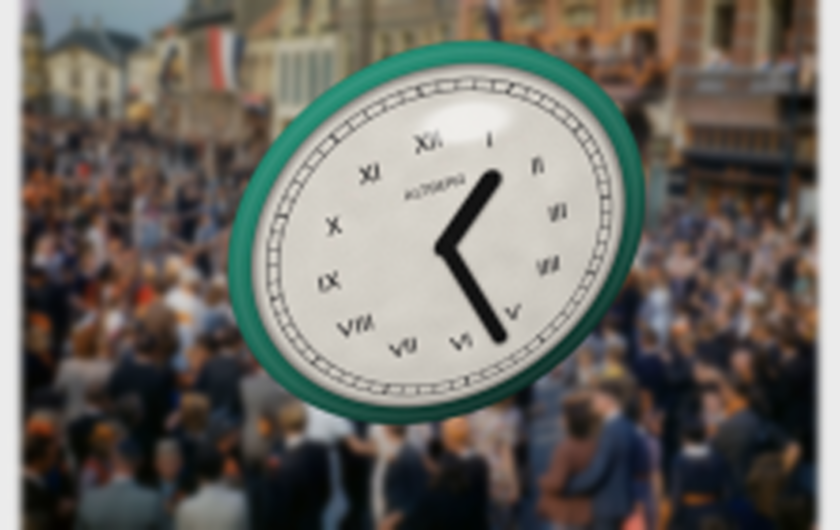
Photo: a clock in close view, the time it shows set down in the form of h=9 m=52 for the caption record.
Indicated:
h=1 m=27
